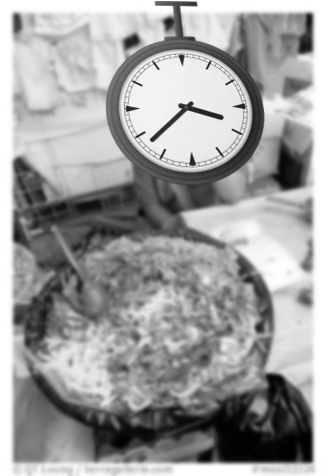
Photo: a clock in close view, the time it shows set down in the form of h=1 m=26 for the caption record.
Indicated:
h=3 m=38
